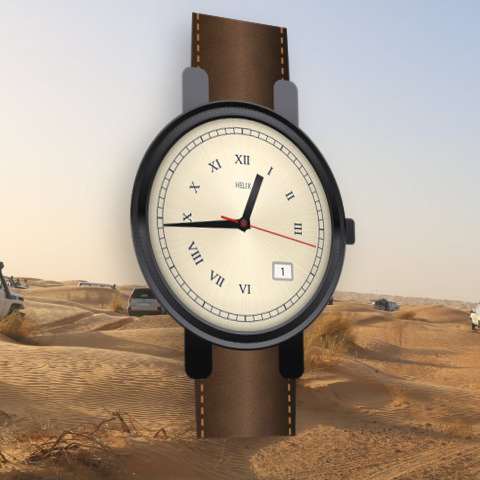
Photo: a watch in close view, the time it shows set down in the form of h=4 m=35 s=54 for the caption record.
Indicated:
h=12 m=44 s=17
